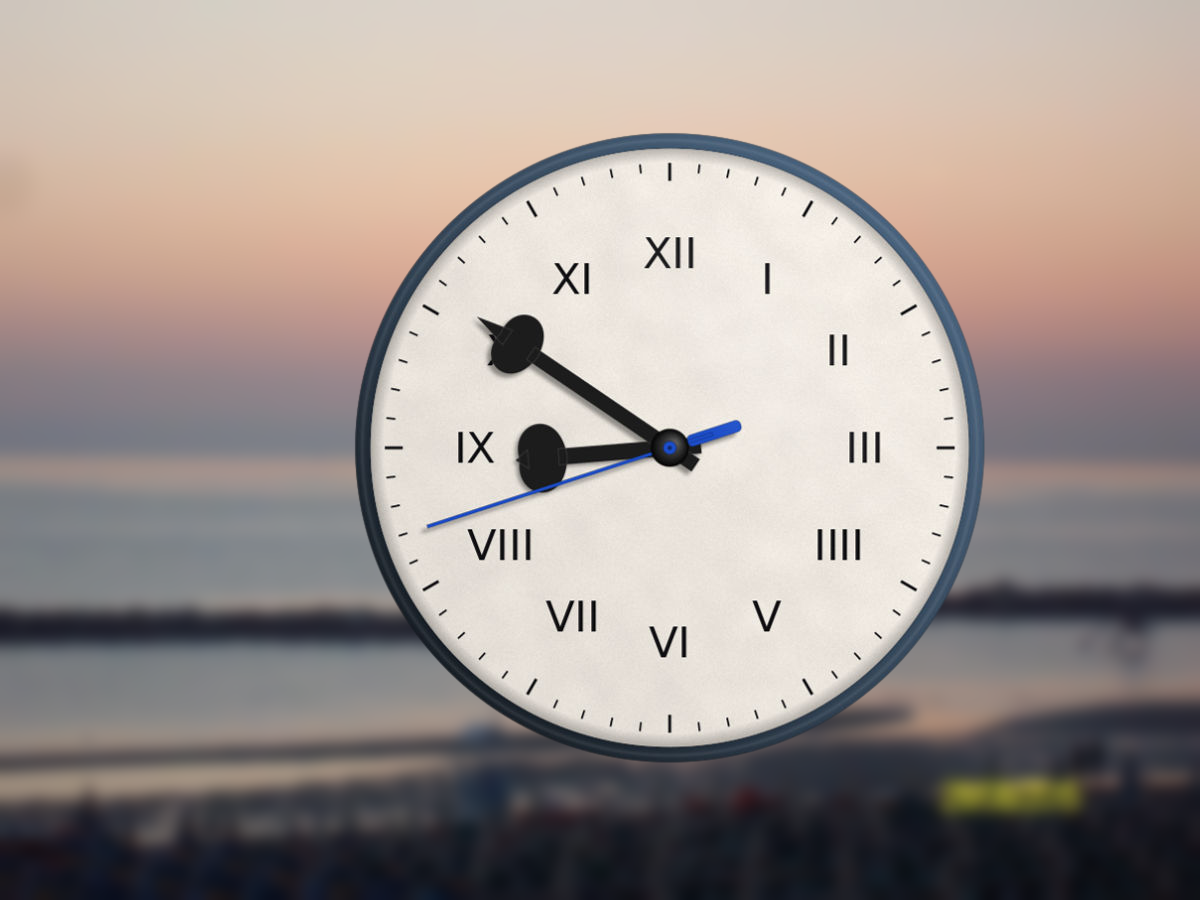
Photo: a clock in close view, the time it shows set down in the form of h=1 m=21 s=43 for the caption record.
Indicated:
h=8 m=50 s=42
